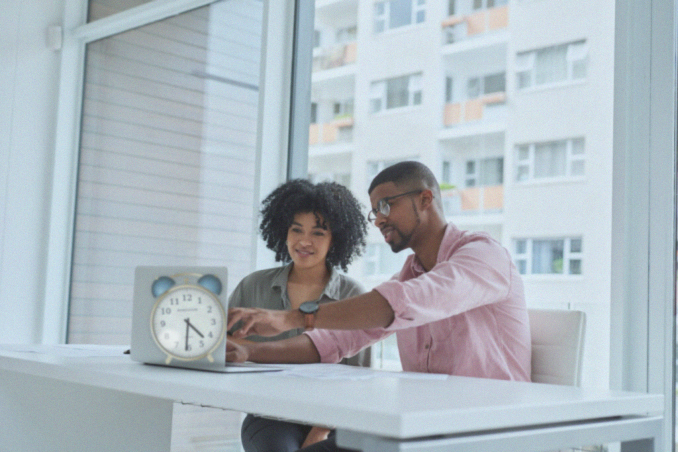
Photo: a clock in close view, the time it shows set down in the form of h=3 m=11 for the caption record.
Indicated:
h=4 m=31
